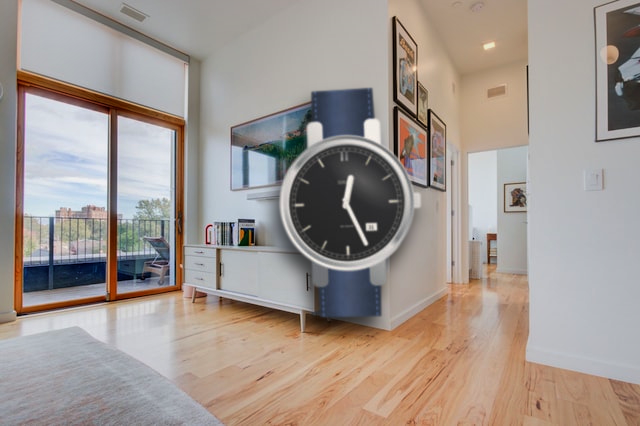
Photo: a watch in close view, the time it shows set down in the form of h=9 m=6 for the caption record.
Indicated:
h=12 m=26
